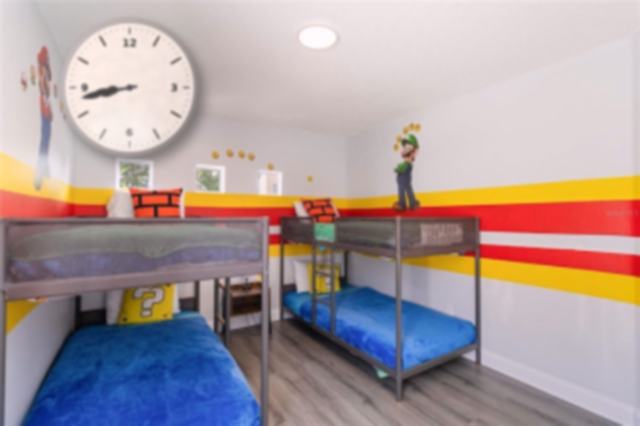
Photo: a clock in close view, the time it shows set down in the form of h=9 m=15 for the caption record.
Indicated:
h=8 m=43
